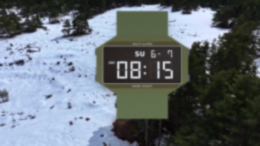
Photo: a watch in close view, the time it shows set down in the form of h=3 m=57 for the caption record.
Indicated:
h=8 m=15
